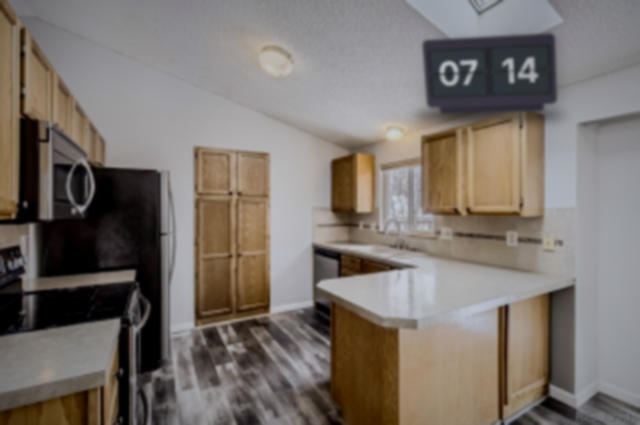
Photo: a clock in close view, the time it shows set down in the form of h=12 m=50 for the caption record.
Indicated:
h=7 m=14
